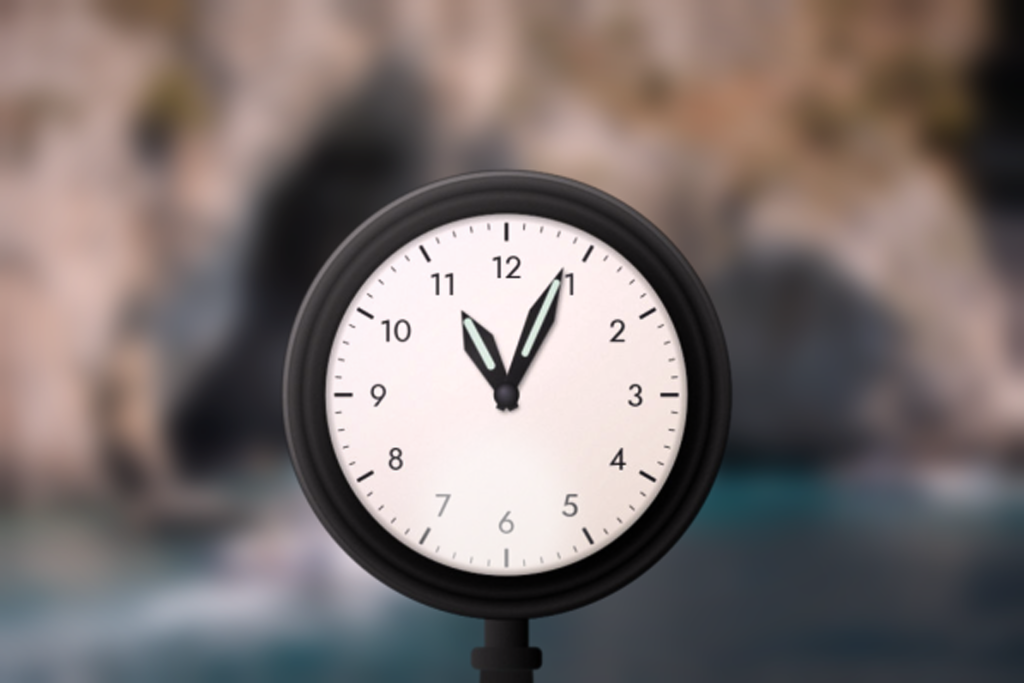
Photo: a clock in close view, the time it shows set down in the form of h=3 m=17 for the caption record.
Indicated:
h=11 m=4
